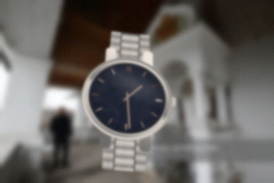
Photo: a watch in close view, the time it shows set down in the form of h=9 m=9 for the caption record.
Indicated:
h=1 m=29
